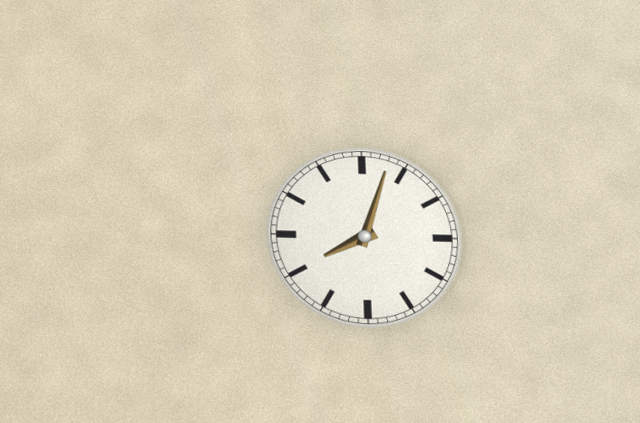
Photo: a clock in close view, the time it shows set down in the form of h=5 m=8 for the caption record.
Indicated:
h=8 m=3
